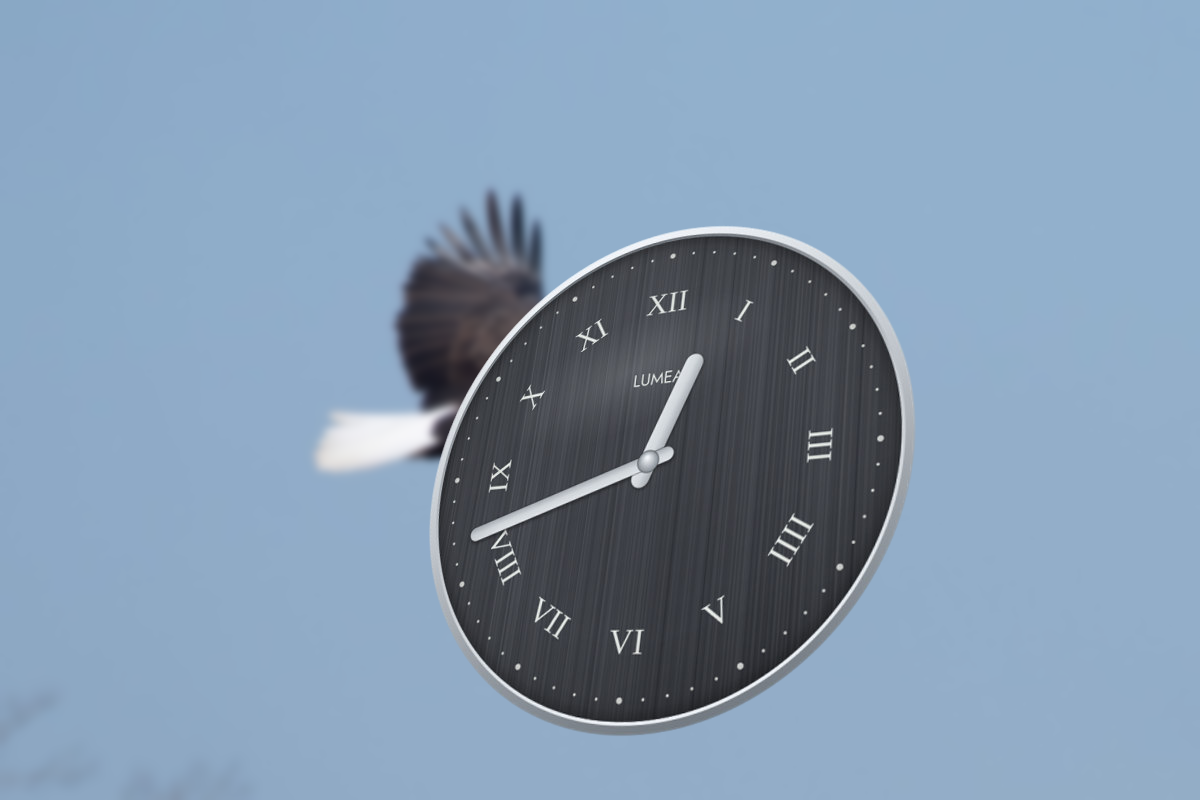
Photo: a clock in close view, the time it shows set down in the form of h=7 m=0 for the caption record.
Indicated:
h=12 m=42
